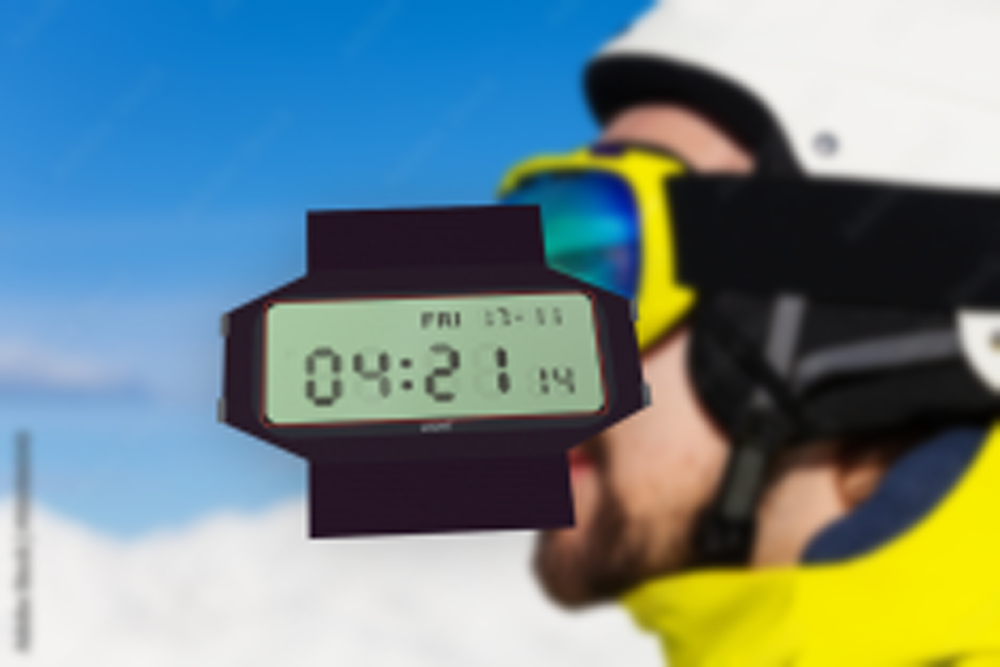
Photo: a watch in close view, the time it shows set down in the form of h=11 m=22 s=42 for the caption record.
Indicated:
h=4 m=21 s=14
